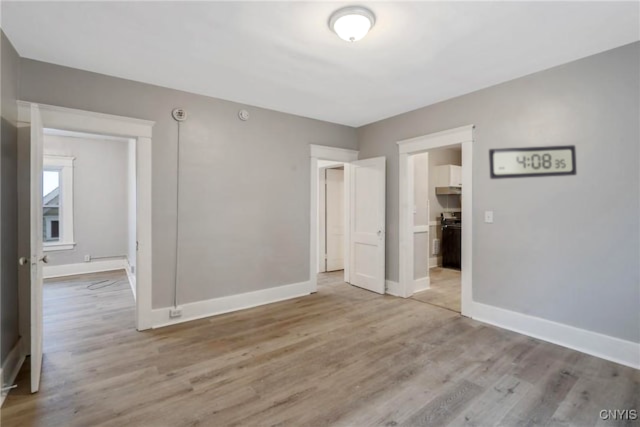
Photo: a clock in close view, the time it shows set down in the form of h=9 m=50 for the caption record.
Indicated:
h=4 m=8
